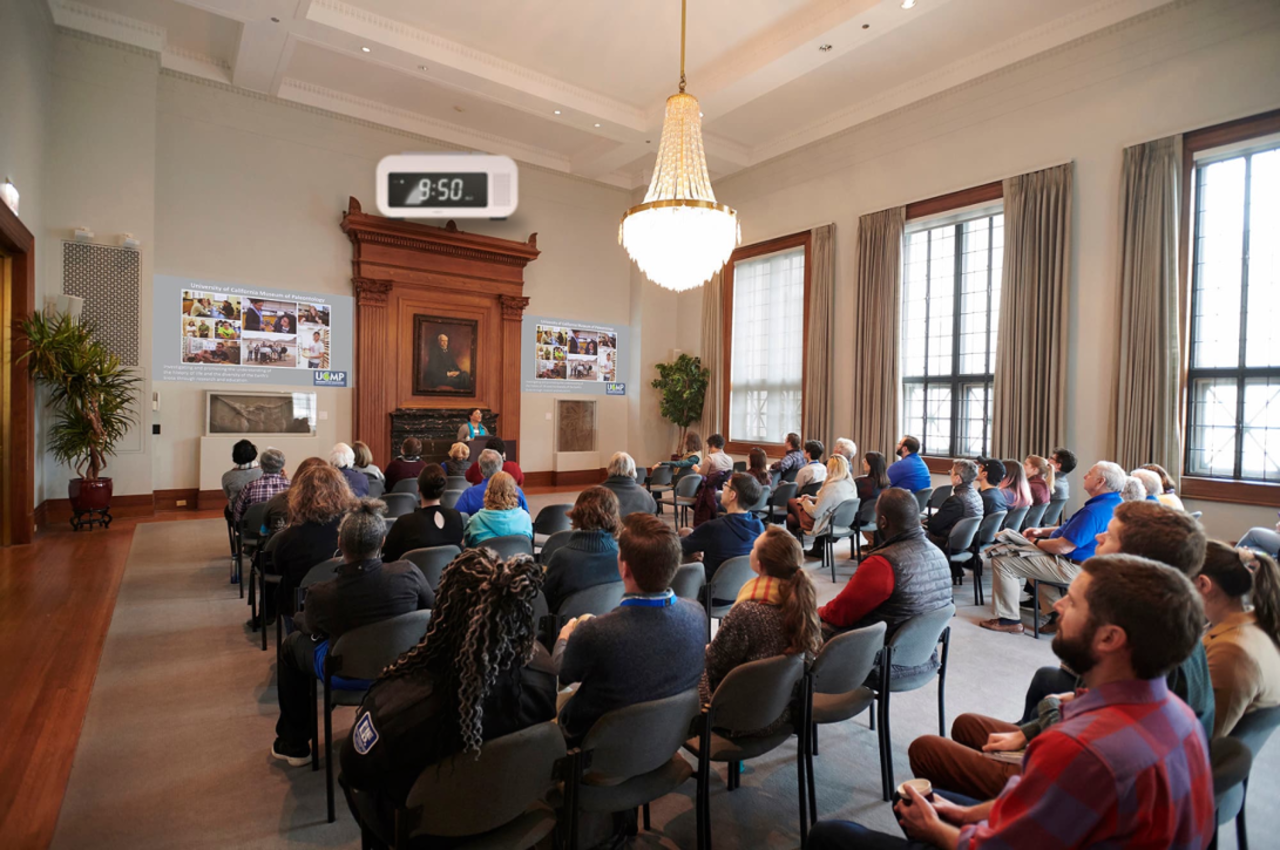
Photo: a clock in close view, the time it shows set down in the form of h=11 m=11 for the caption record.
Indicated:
h=9 m=50
